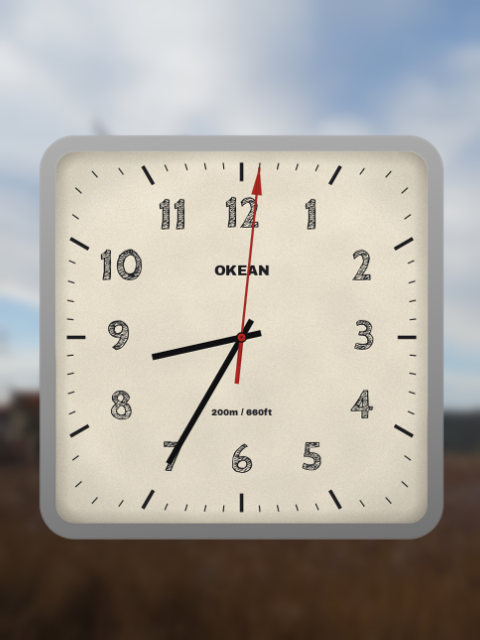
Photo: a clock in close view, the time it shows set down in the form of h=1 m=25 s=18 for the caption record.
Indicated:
h=8 m=35 s=1
